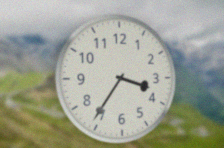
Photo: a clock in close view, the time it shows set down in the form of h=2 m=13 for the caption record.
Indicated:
h=3 m=36
